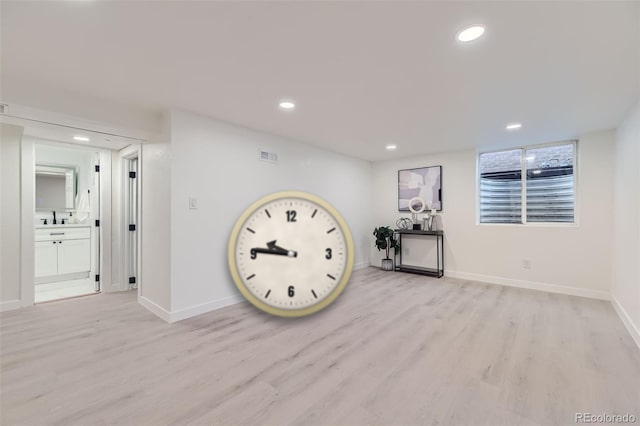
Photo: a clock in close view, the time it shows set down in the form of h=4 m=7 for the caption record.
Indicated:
h=9 m=46
